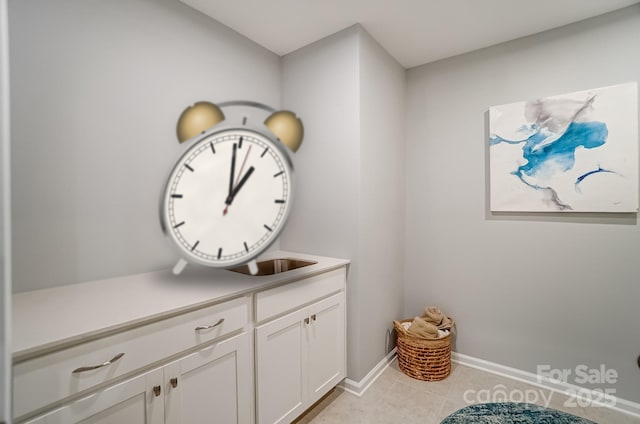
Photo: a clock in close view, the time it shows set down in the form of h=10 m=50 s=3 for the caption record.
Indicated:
h=12 m=59 s=2
